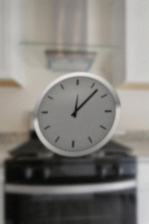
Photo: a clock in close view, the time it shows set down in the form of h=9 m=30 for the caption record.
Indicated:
h=12 m=7
